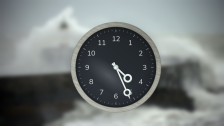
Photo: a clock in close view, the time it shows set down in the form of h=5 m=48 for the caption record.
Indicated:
h=4 m=26
